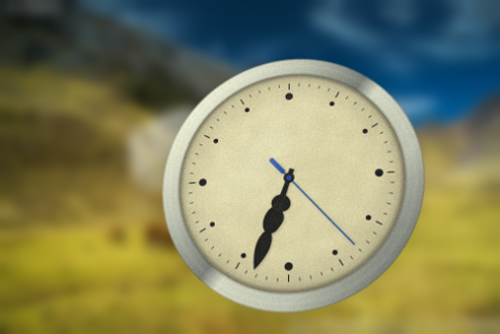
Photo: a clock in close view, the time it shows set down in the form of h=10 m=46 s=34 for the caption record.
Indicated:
h=6 m=33 s=23
